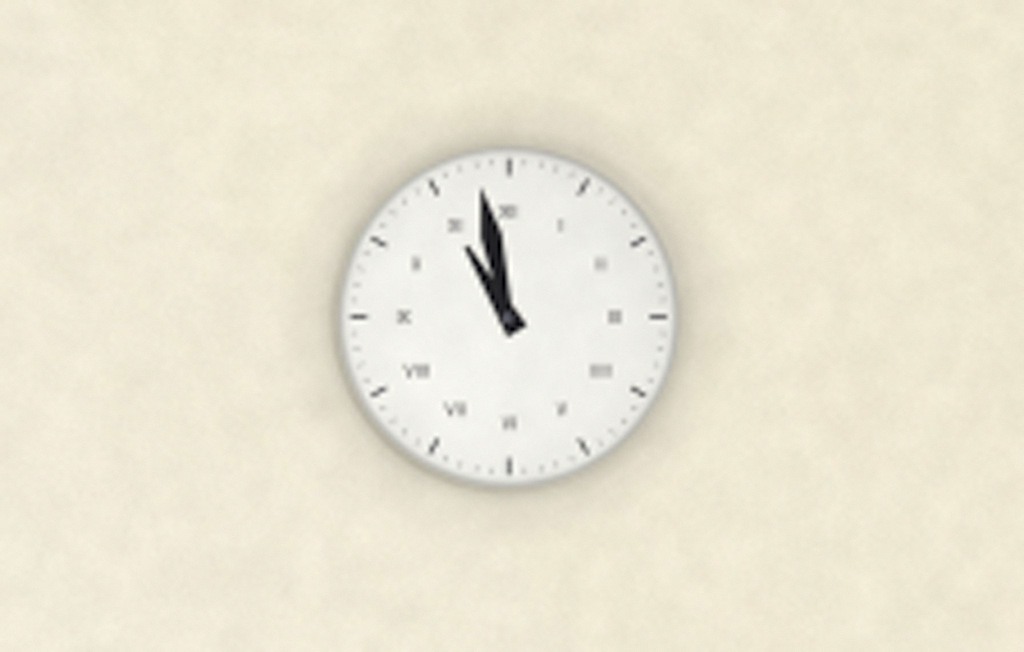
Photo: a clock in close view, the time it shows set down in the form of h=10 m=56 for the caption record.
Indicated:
h=10 m=58
